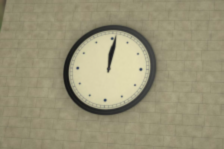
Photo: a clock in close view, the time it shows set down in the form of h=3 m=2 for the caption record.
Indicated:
h=12 m=1
